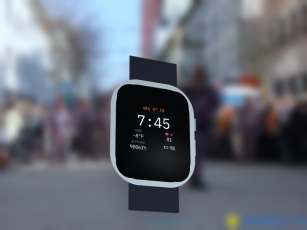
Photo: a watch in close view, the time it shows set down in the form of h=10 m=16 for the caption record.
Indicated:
h=7 m=45
